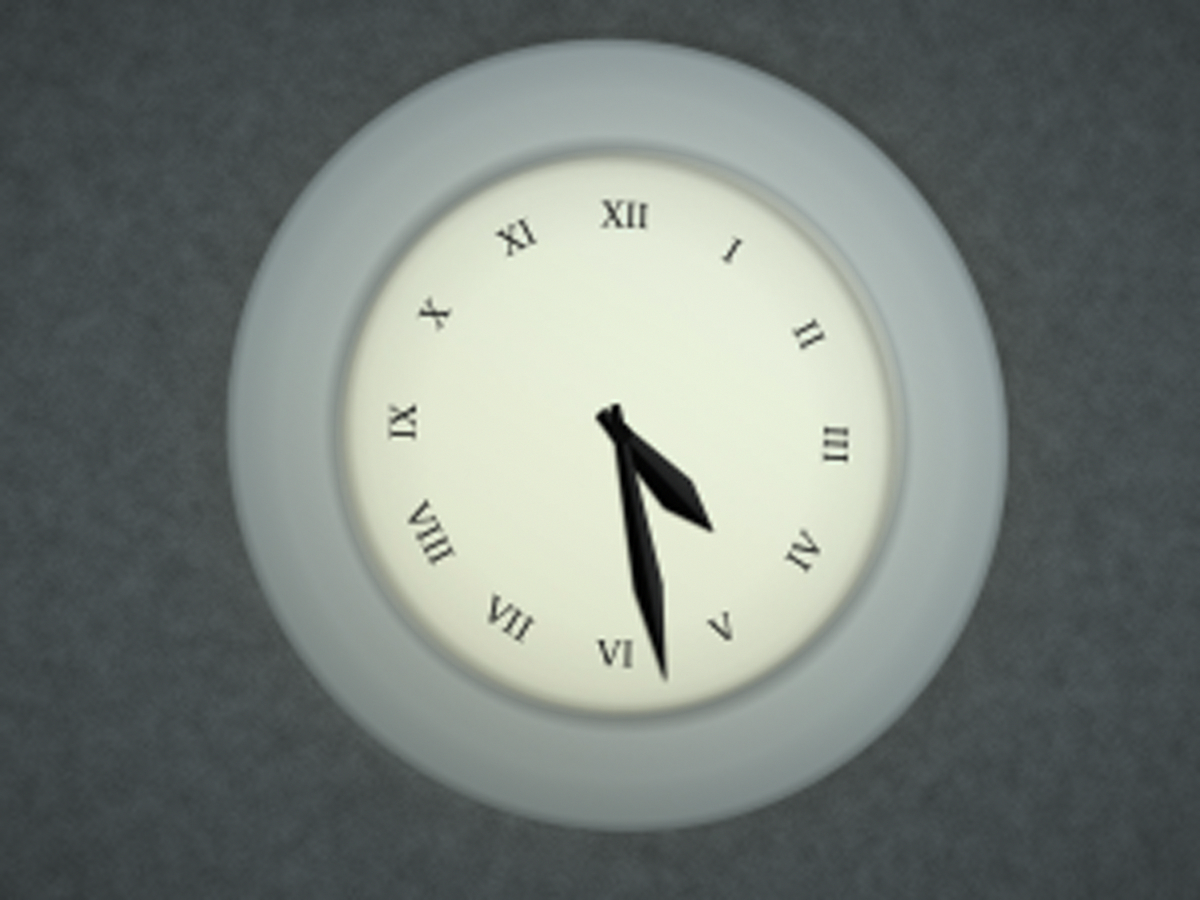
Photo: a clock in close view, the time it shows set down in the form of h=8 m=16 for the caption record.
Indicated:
h=4 m=28
